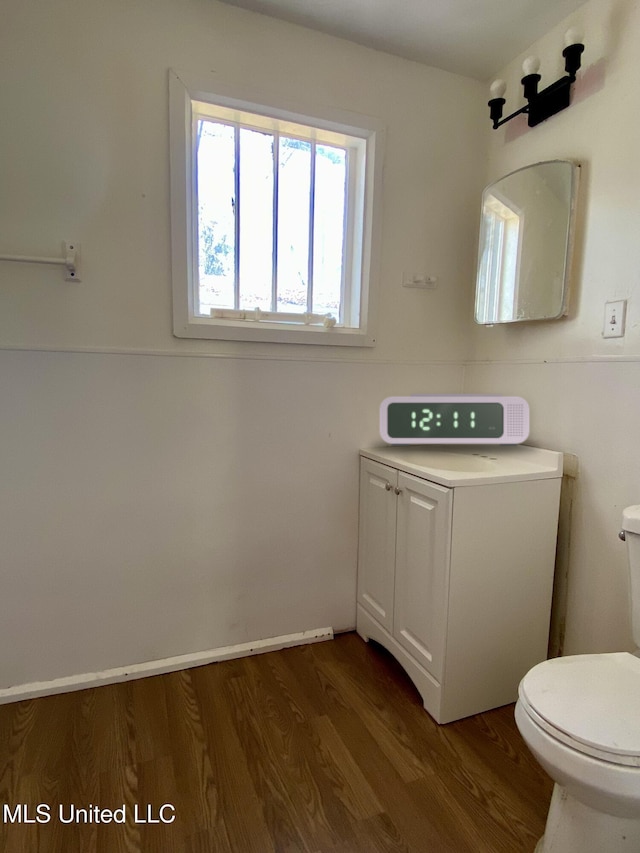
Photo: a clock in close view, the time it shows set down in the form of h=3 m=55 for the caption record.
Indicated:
h=12 m=11
